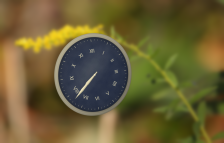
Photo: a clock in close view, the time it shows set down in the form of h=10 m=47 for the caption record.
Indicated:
h=7 m=38
